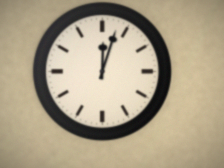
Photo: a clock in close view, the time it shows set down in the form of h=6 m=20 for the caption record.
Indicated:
h=12 m=3
